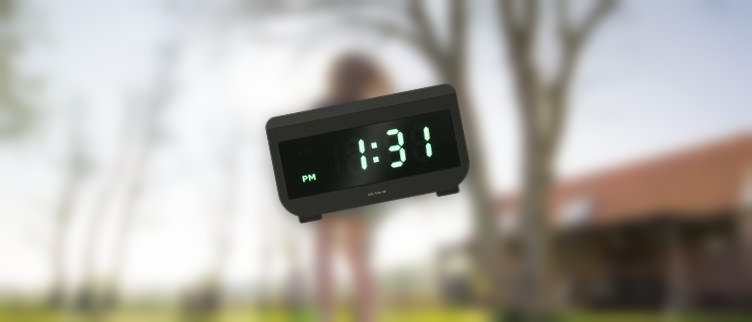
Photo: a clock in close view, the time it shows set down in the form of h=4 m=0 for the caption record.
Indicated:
h=1 m=31
